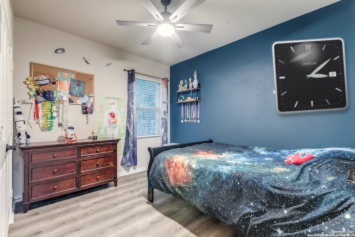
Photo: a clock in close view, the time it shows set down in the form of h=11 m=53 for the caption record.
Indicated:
h=3 m=9
